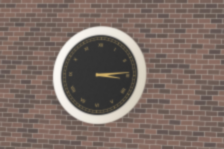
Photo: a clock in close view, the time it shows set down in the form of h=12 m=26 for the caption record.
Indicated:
h=3 m=14
